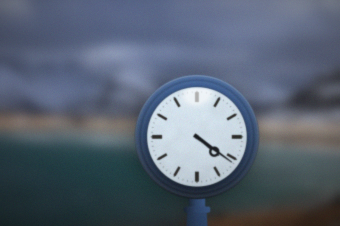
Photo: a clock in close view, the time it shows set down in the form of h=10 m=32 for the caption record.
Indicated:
h=4 m=21
